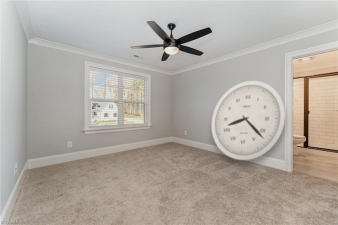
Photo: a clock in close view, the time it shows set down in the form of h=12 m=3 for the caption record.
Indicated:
h=8 m=22
